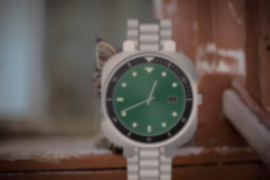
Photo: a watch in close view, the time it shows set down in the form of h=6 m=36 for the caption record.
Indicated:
h=12 m=41
